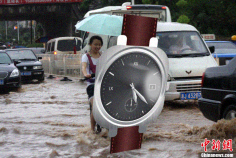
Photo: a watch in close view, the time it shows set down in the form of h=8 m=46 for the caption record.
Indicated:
h=5 m=22
